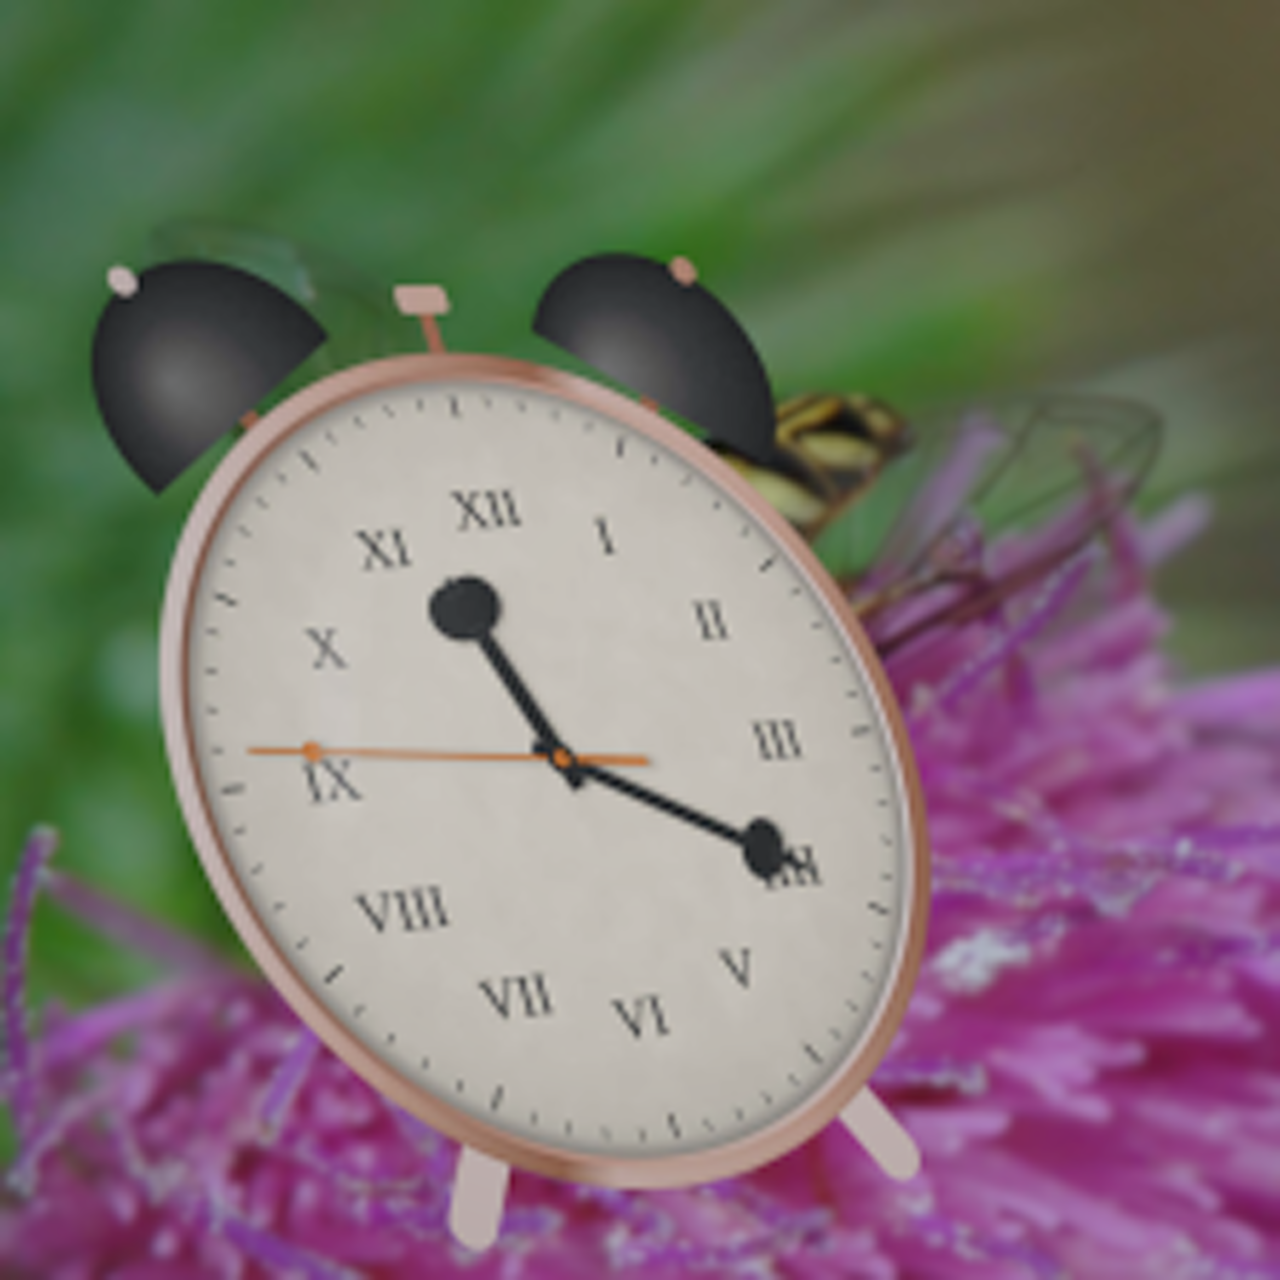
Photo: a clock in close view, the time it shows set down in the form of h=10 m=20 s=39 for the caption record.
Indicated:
h=11 m=19 s=46
